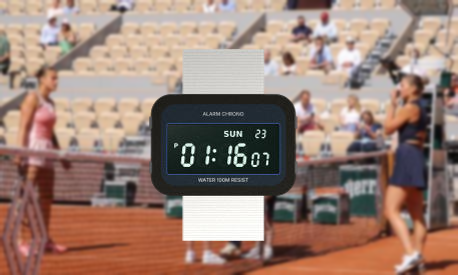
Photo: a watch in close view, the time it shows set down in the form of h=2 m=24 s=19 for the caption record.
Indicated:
h=1 m=16 s=7
